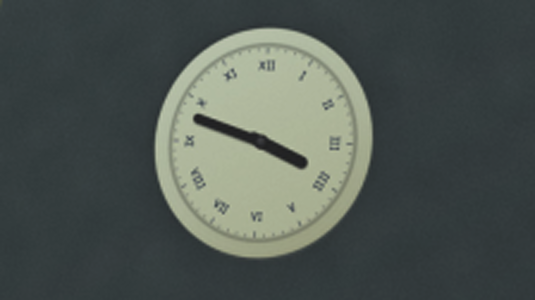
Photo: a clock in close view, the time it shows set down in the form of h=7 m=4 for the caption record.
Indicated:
h=3 m=48
